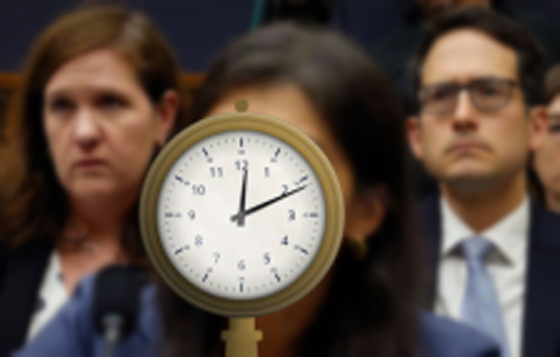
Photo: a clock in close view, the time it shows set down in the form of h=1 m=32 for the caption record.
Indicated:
h=12 m=11
